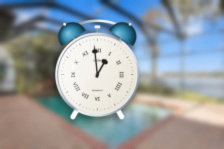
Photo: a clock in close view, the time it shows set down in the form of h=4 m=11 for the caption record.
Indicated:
h=12 m=59
